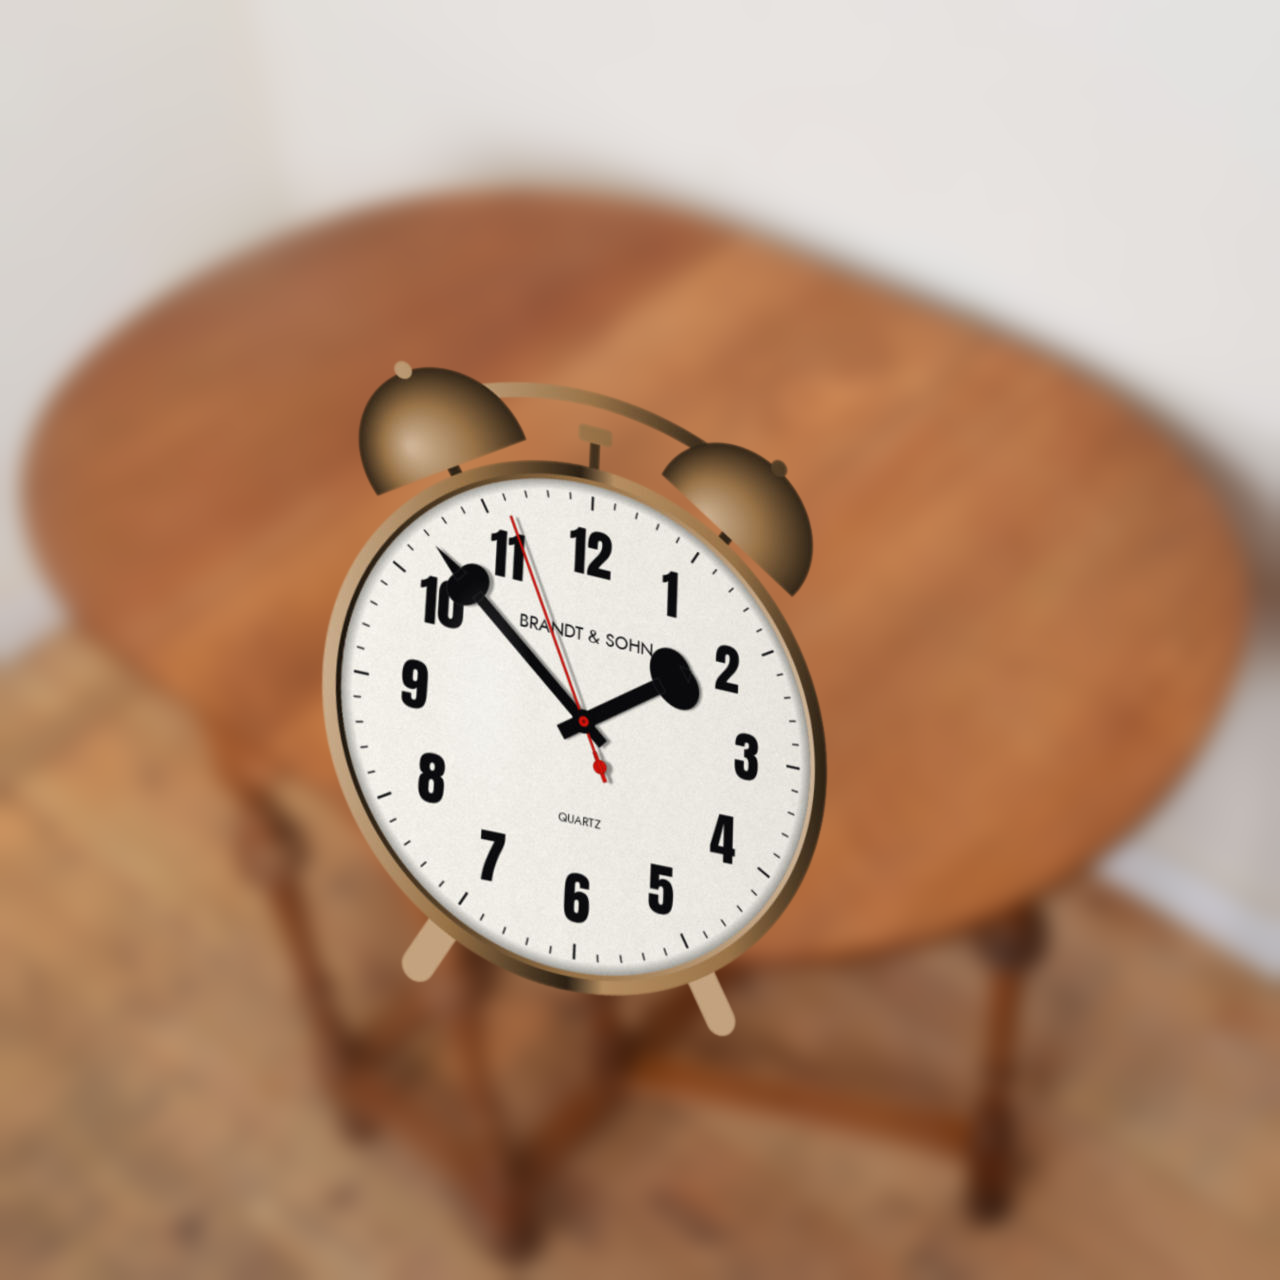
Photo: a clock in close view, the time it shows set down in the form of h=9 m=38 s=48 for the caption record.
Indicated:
h=1 m=51 s=56
